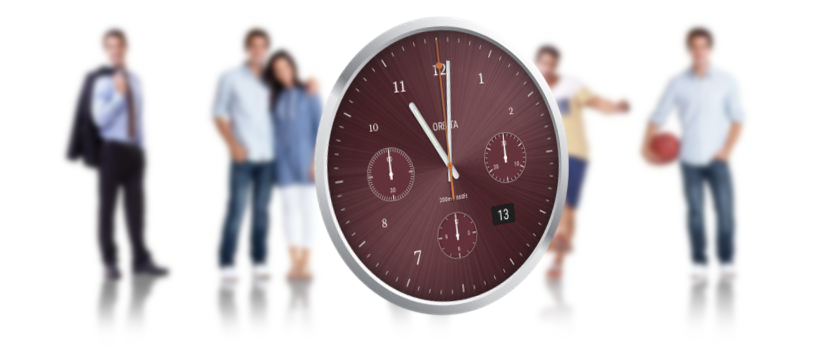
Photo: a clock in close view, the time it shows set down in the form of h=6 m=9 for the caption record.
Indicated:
h=11 m=1
